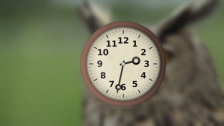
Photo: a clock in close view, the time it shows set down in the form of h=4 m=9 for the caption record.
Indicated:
h=2 m=32
